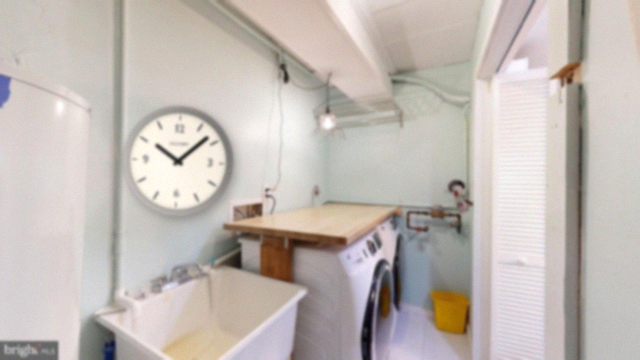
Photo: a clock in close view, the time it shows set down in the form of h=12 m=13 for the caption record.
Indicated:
h=10 m=8
